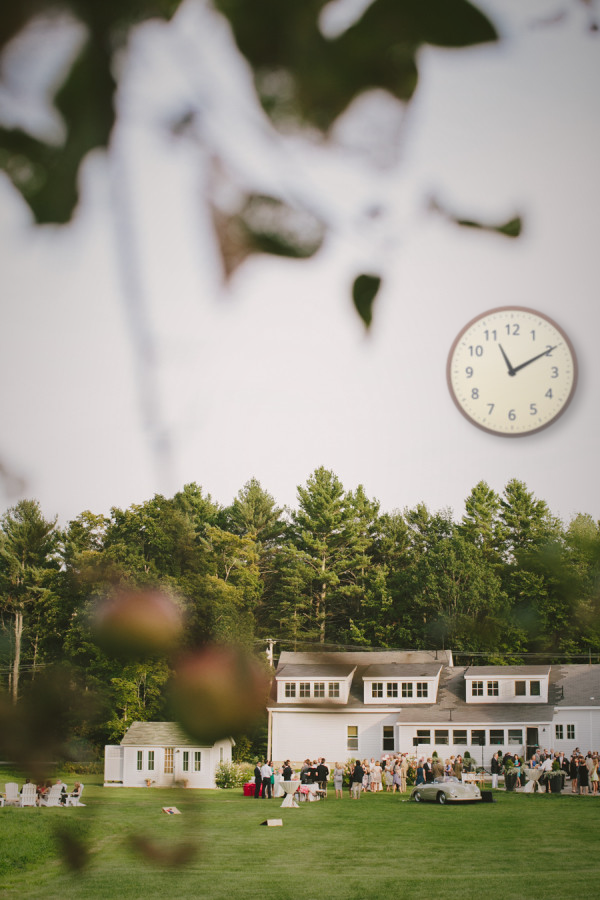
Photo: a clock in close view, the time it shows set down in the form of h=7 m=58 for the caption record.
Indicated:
h=11 m=10
